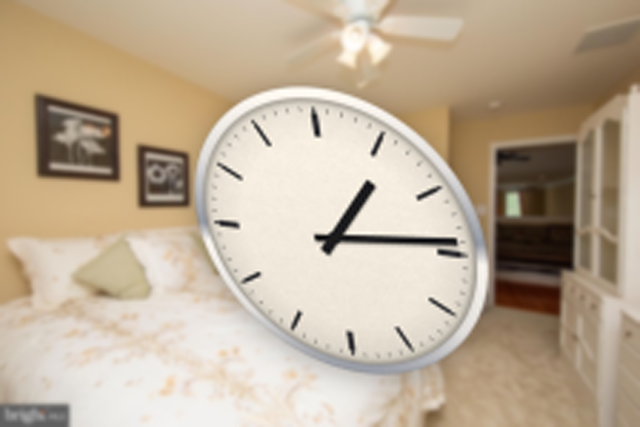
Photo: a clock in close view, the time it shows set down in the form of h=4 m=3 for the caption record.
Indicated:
h=1 m=14
